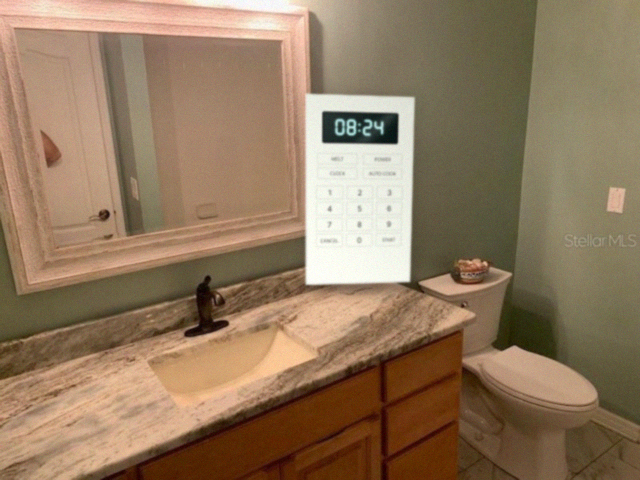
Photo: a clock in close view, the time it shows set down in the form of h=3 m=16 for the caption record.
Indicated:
h=8 m=24
